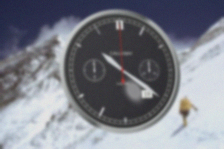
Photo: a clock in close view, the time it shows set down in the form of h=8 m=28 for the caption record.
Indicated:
h=10 m=21
